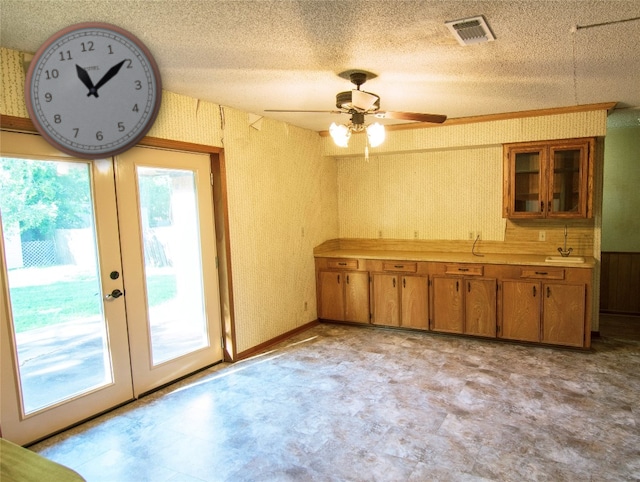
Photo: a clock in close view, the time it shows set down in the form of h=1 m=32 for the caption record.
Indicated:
h=11 m=9
